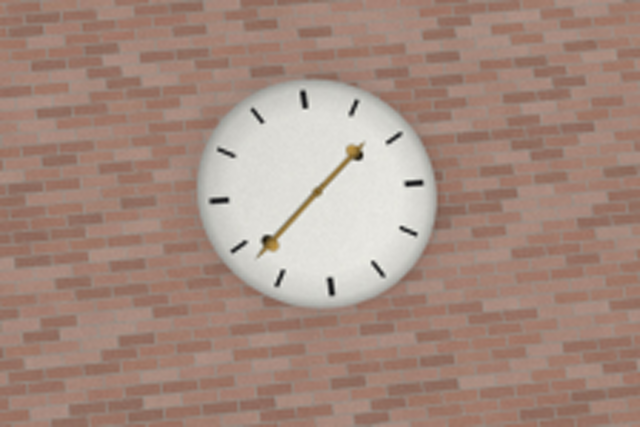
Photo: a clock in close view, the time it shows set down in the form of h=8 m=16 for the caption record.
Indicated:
h=1 m=38
